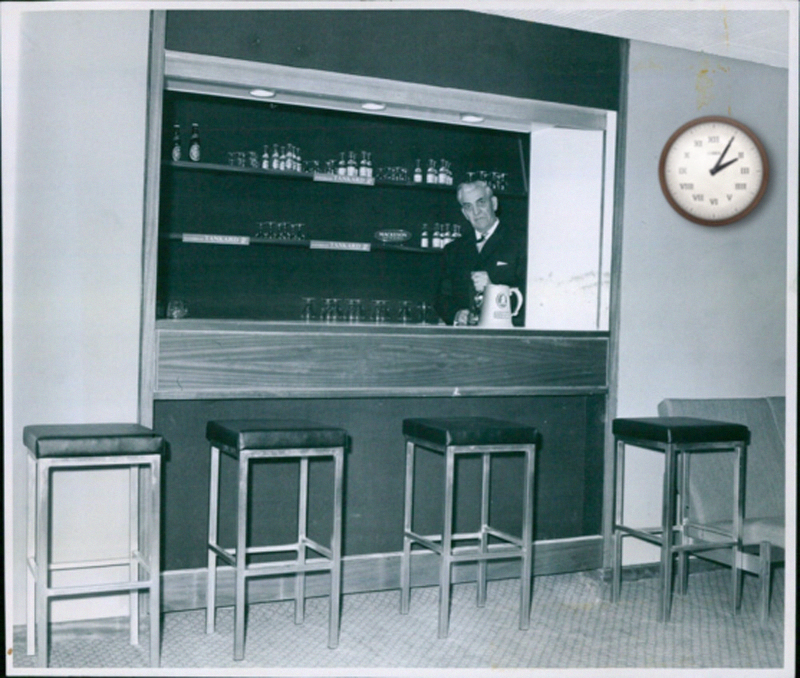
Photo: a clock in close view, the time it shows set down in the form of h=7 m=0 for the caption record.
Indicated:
h=2 m=5
